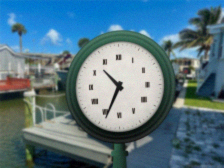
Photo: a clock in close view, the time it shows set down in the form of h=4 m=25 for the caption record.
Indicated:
h=10 m=34
